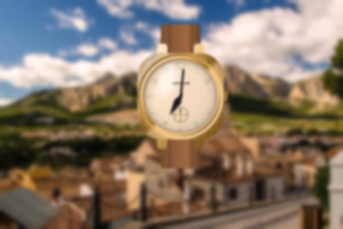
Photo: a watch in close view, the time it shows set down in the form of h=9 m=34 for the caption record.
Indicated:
h=7 m=1
